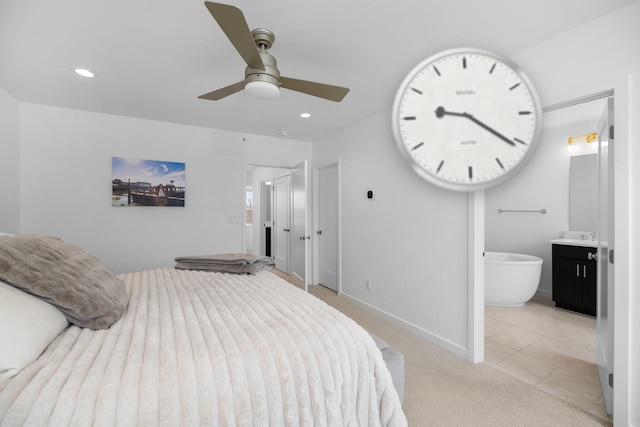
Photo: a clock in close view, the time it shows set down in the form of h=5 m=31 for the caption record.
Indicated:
h=9 m=21
